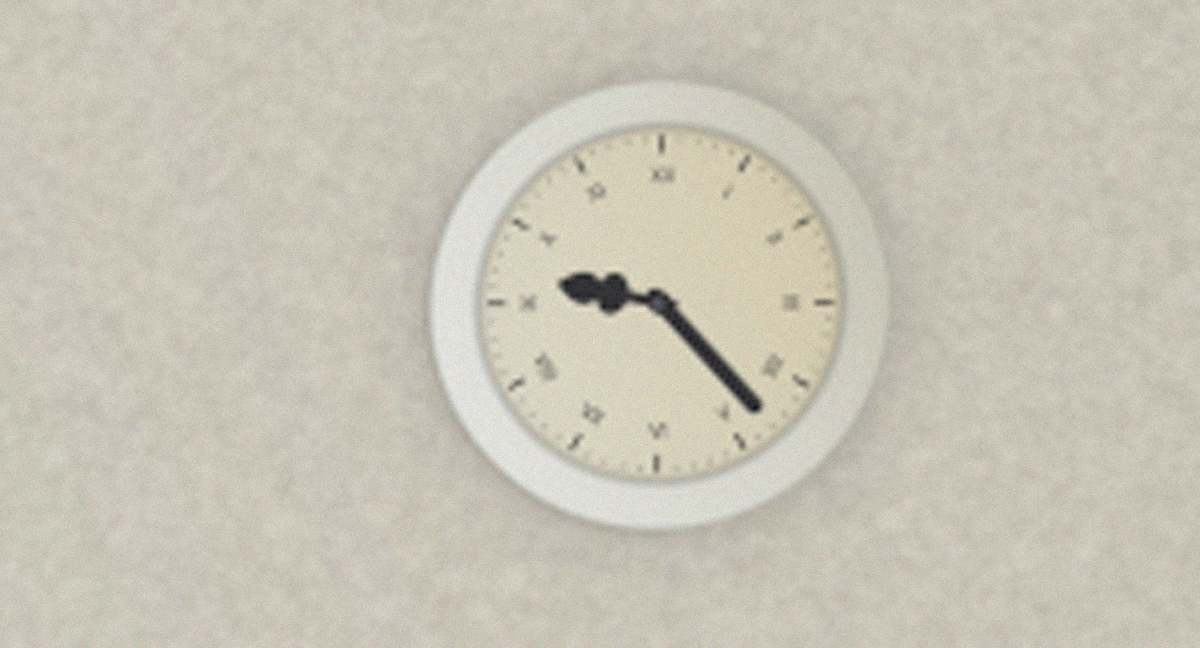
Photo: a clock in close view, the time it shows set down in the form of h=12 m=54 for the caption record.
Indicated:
h=9 m=23
